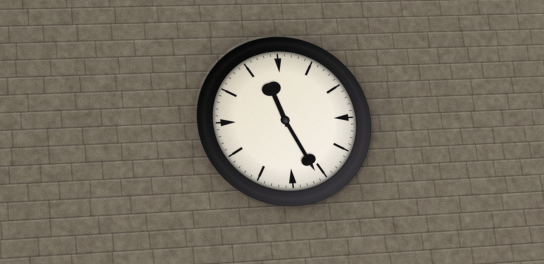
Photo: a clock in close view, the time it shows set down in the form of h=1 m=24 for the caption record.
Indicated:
h=11 m=26
